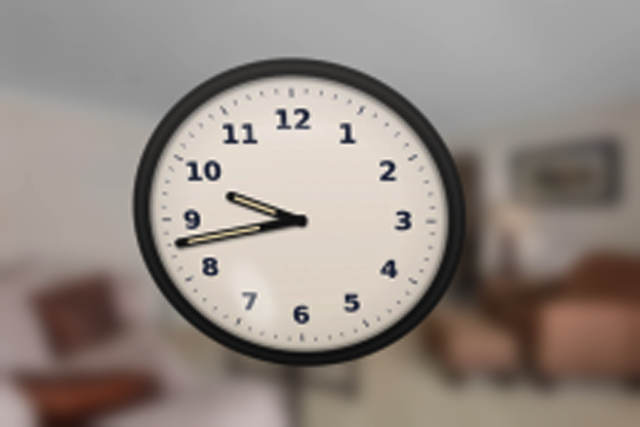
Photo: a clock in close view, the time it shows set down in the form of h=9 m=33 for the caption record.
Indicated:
h=9 m=43
